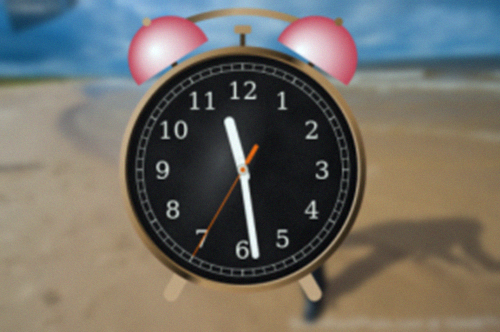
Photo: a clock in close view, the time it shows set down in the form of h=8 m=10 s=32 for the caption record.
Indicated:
h=11 m=28 s=35
